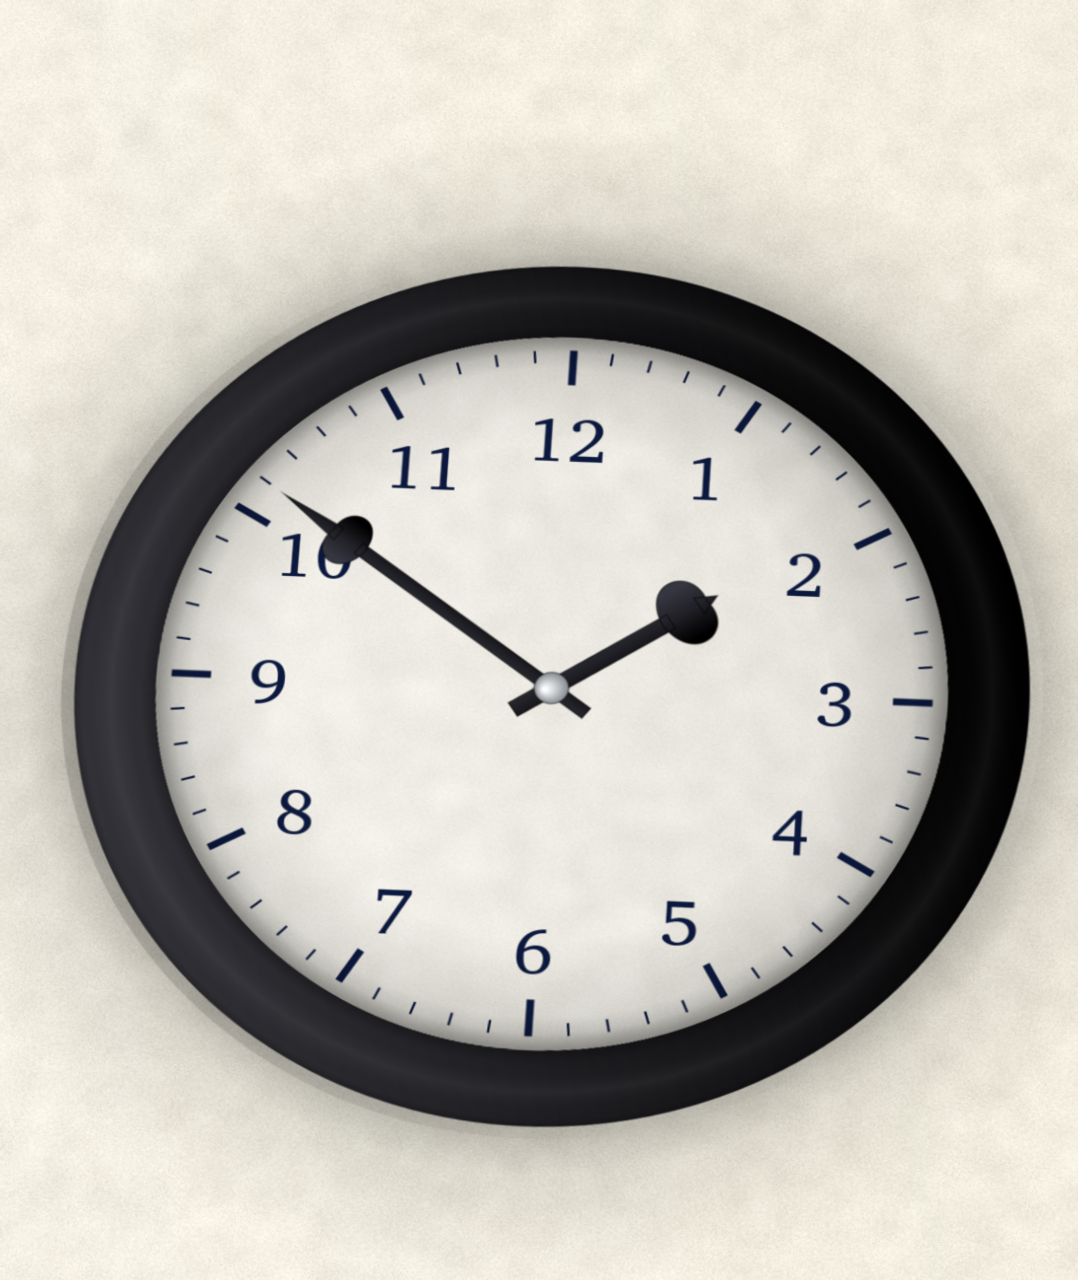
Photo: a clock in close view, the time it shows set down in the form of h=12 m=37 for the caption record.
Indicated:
h=1 m=51
